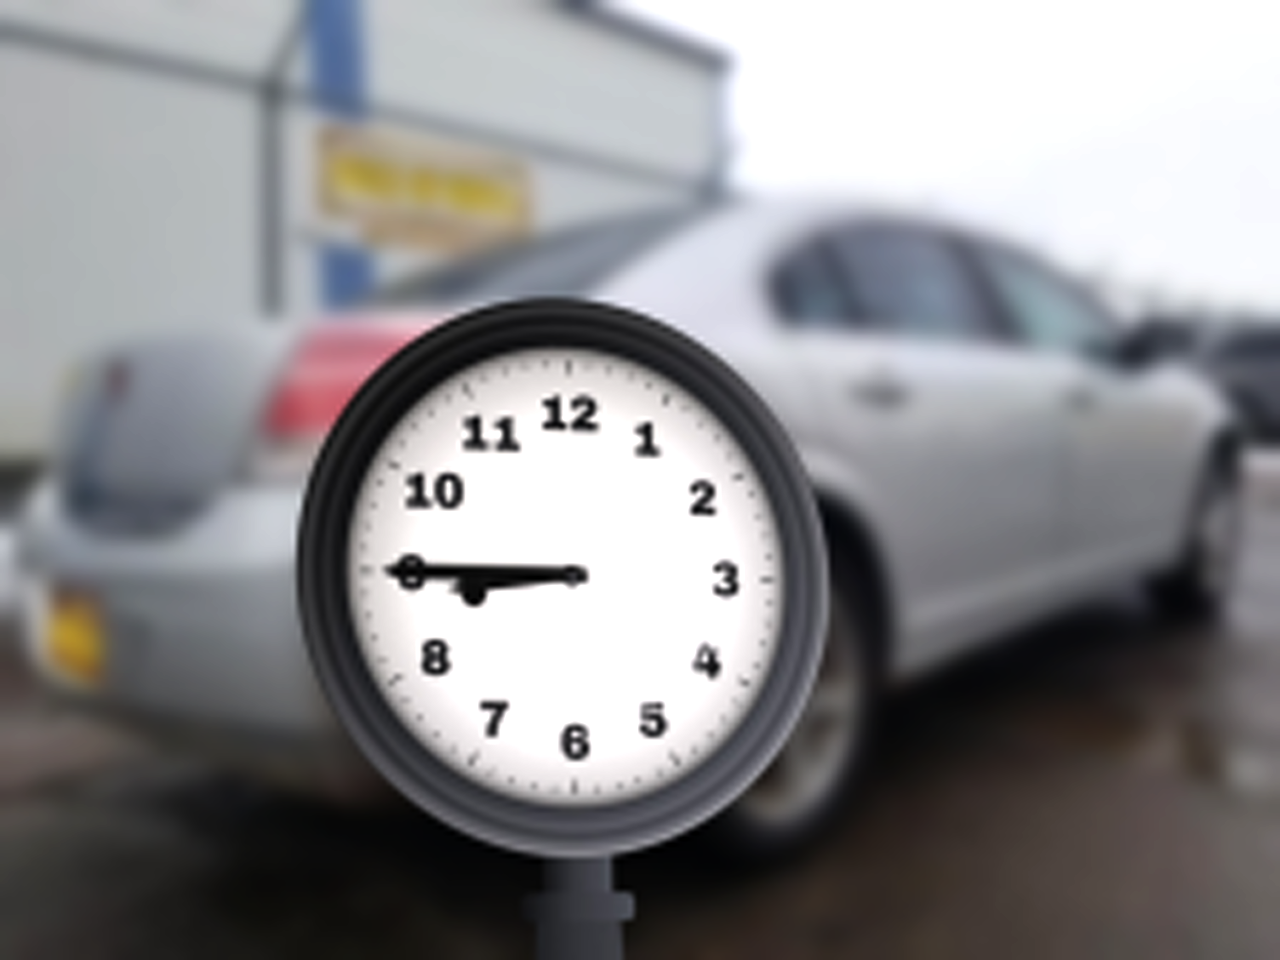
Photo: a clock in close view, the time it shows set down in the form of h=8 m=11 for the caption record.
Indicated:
h=8 m=45
